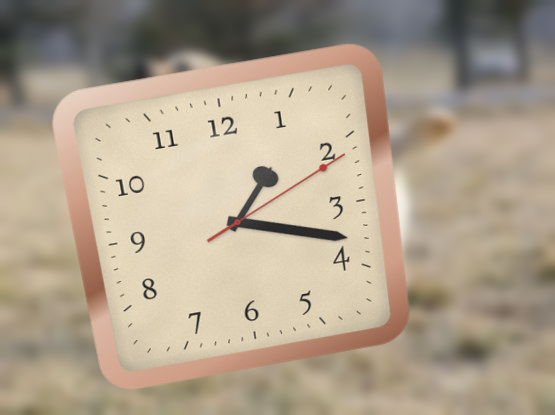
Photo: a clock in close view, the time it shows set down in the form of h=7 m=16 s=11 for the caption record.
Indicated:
h=1 m=18 s=11
